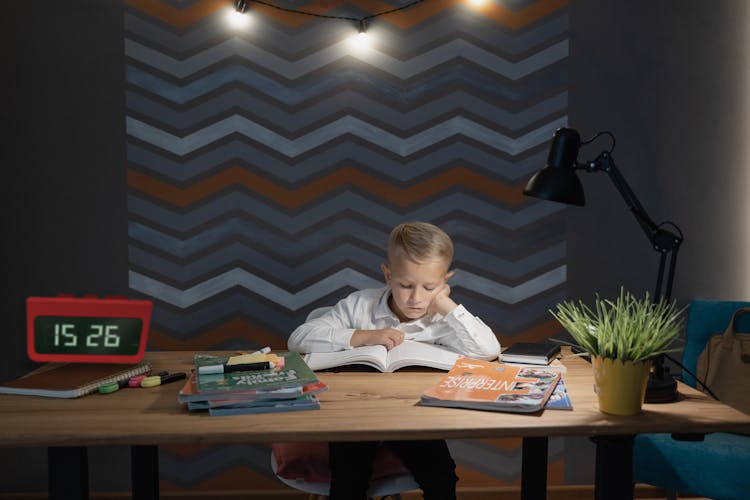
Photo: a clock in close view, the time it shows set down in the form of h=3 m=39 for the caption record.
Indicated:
h=15 m=26
